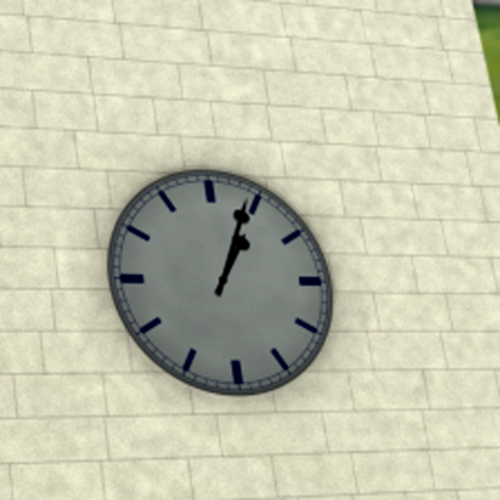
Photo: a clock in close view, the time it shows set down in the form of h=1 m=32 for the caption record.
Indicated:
h=1 m=4
